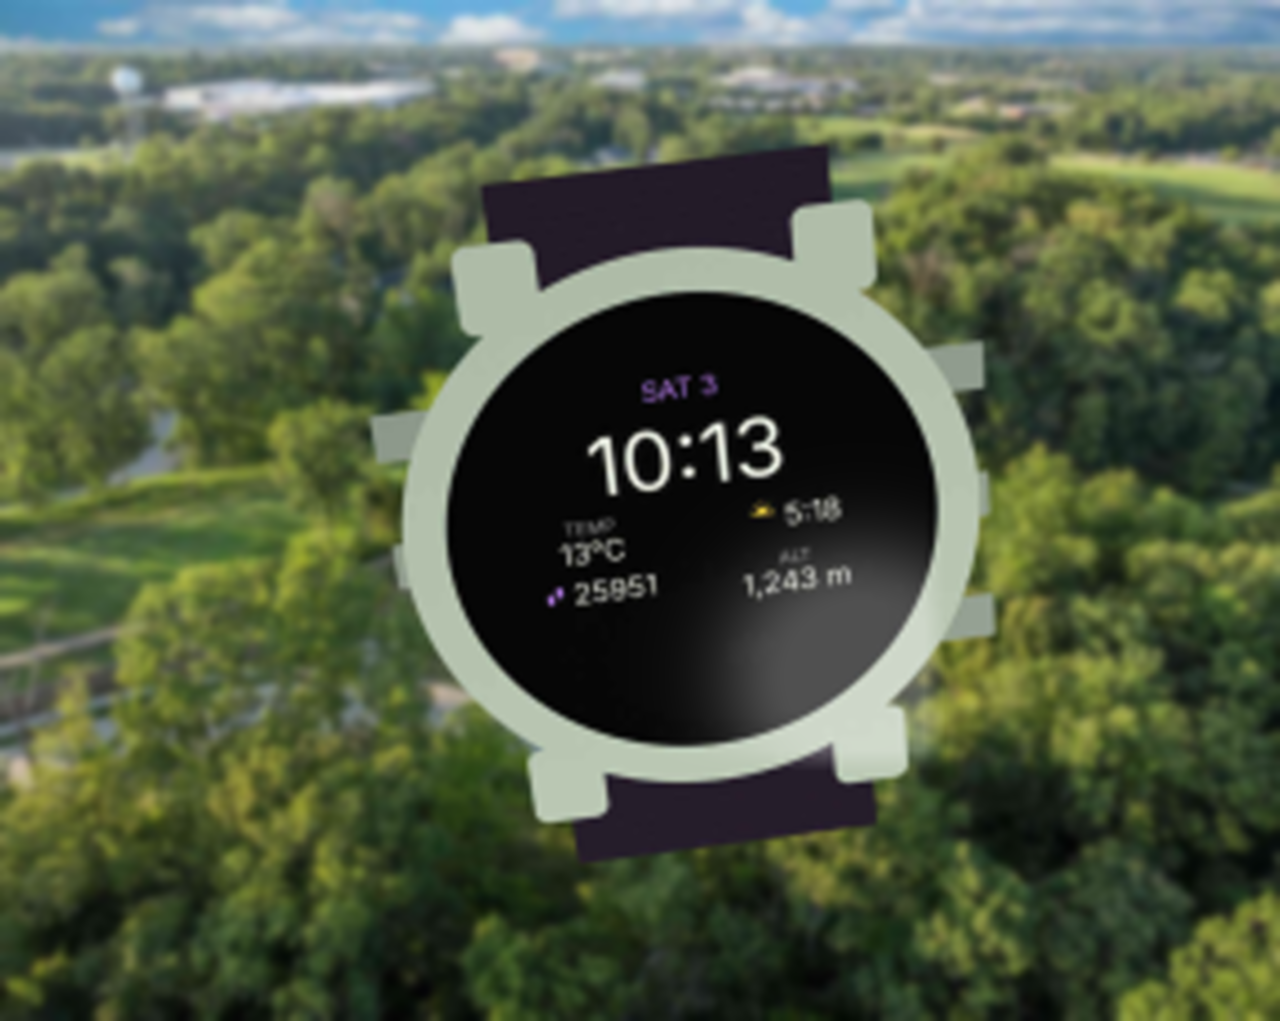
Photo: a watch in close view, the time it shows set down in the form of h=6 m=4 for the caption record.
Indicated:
h=10 m=13
